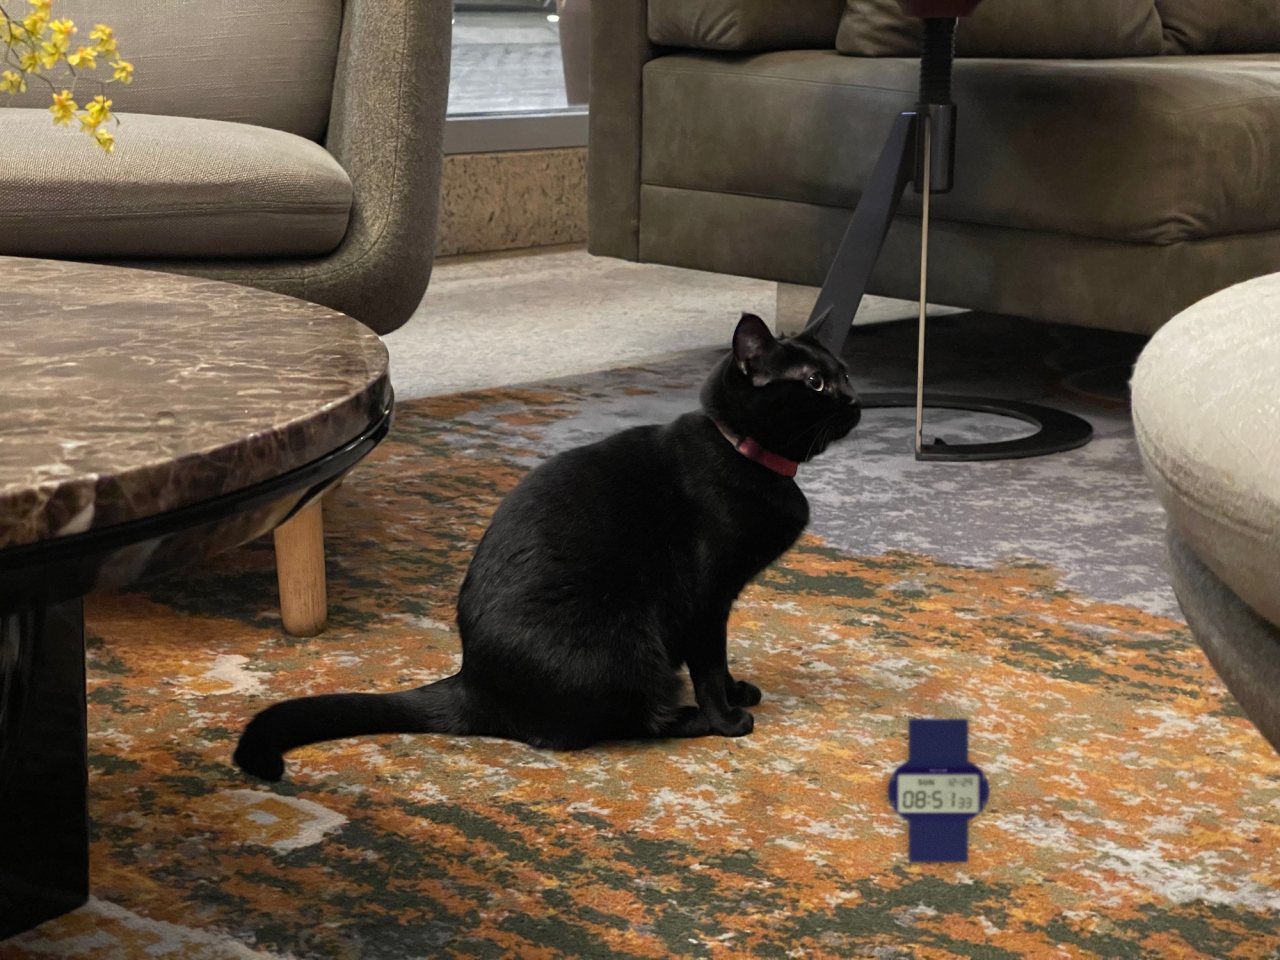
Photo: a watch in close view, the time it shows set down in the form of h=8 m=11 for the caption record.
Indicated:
h=8 m=51
